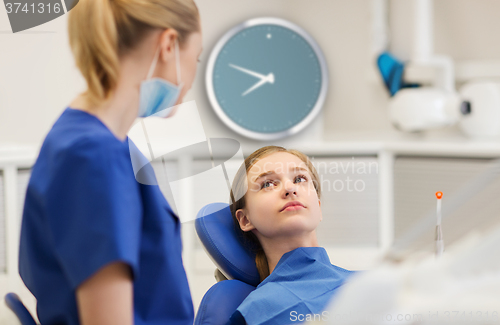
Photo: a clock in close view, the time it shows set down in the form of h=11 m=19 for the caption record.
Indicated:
h=7 m=48
